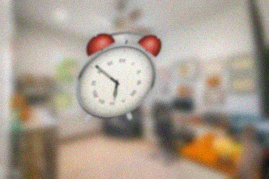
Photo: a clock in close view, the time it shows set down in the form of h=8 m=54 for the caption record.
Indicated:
h=5 m=51
